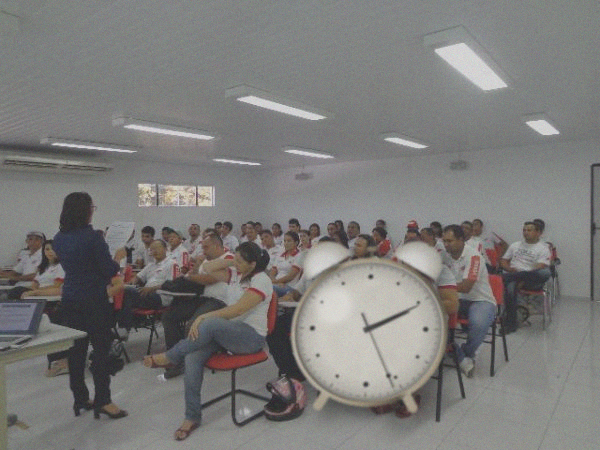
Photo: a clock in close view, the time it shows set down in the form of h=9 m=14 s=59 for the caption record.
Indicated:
h=2 m=10 s=26
